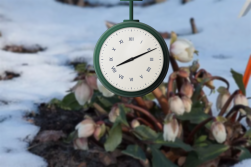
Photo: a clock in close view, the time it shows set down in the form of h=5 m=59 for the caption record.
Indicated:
h=8 m=11
